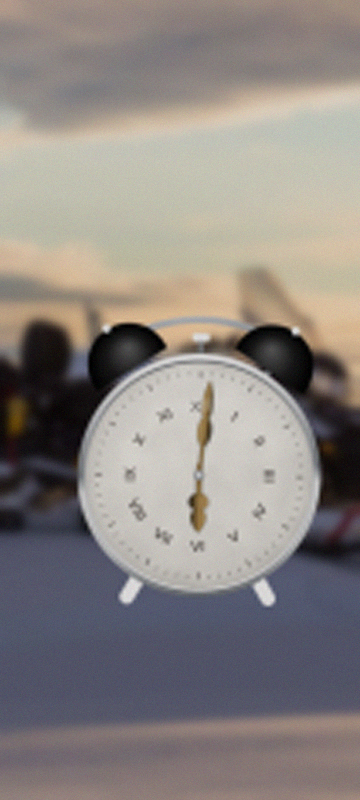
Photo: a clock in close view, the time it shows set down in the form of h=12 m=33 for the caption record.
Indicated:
h=6 m=1
